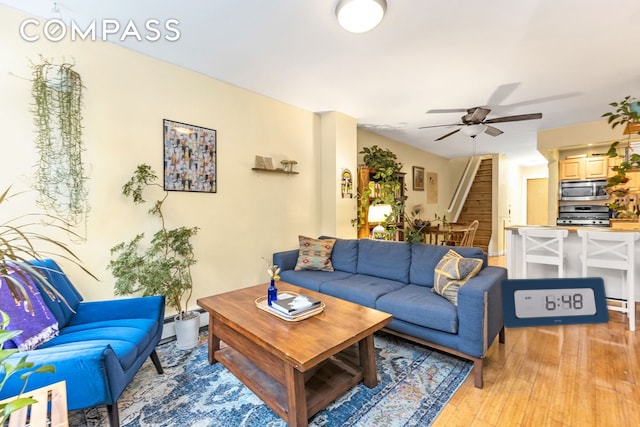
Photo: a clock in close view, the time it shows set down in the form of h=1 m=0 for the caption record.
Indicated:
h=6 m=48
